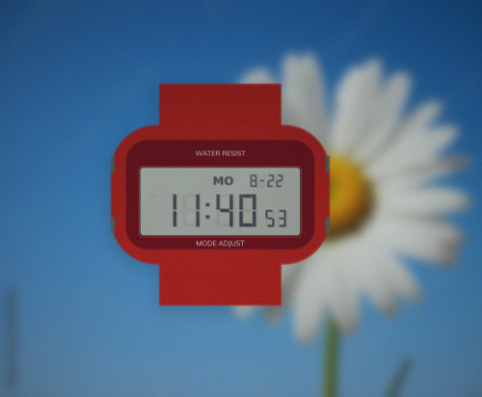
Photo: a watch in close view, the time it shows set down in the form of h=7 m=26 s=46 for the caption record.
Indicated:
h=11 m=40 s=53
